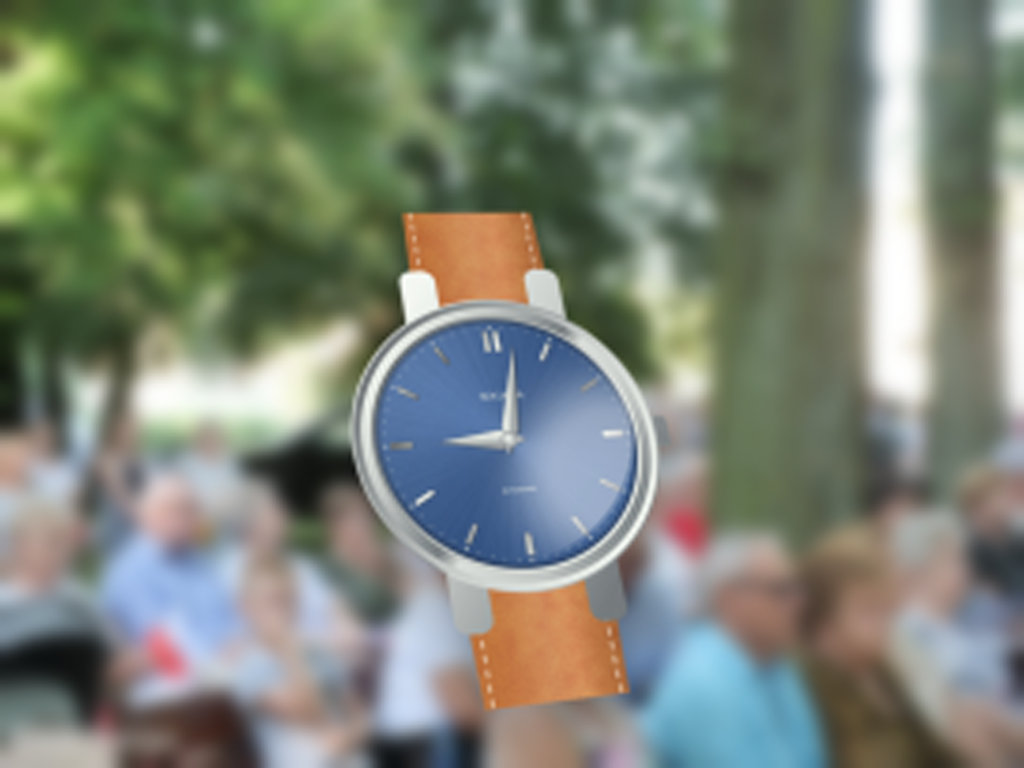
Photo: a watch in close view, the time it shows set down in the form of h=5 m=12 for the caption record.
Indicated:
h=9 m=2
